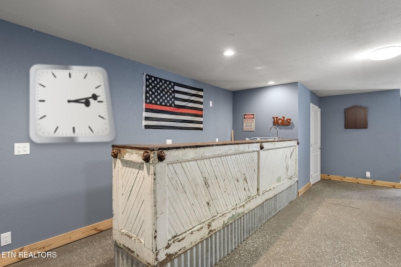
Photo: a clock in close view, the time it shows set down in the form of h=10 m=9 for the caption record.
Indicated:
h=3 m=13
